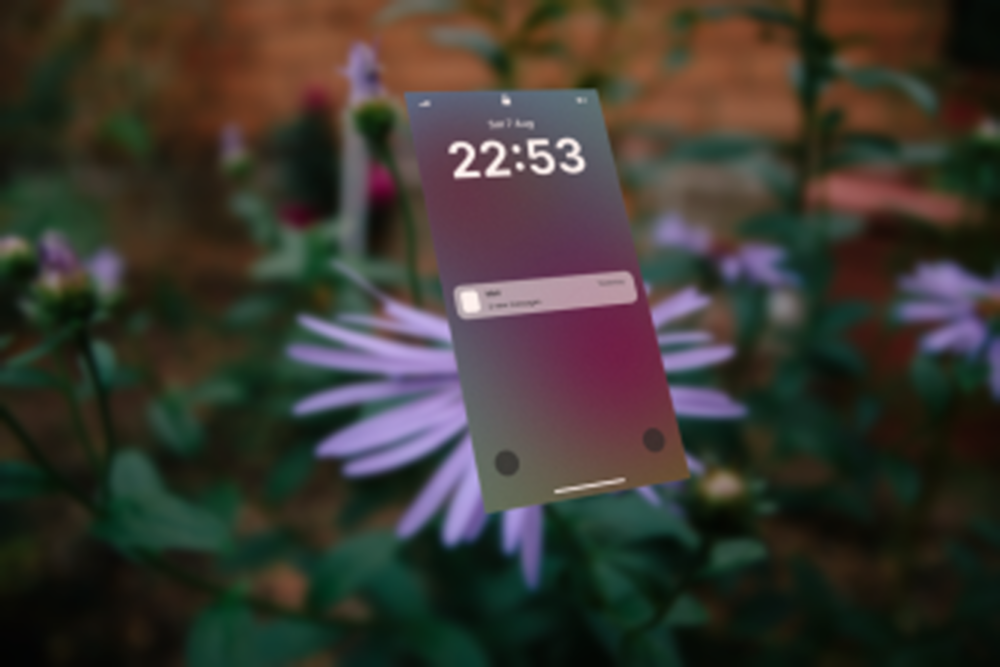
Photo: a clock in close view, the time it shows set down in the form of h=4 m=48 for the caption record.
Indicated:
h=22 m=53
